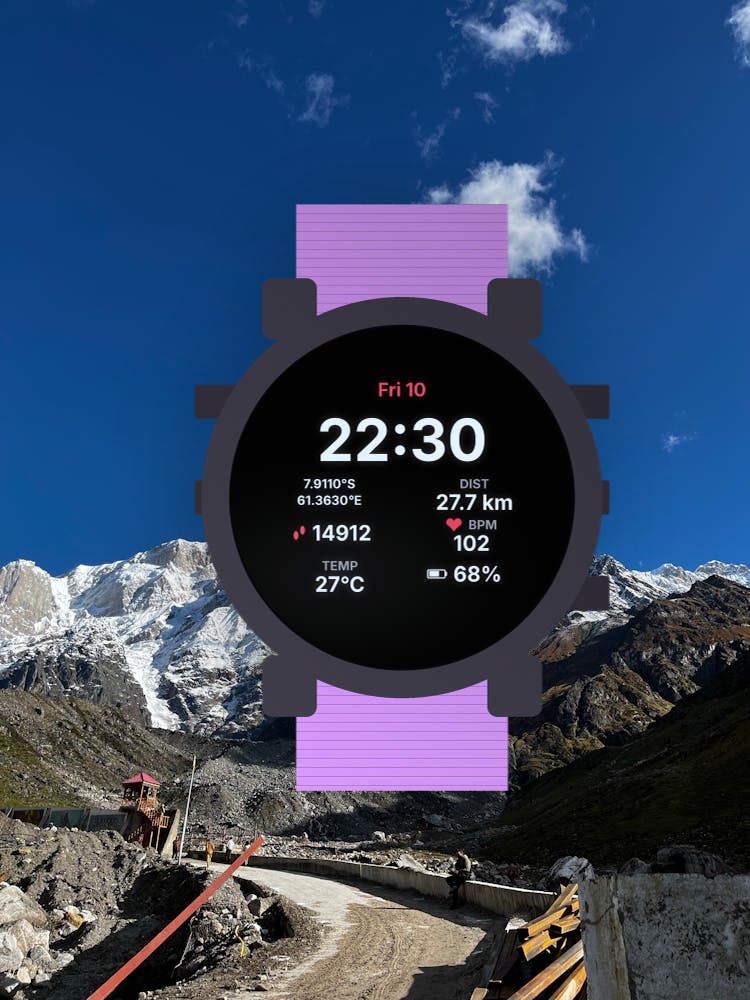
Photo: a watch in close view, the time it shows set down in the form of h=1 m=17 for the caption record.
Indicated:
h=22 m=30
